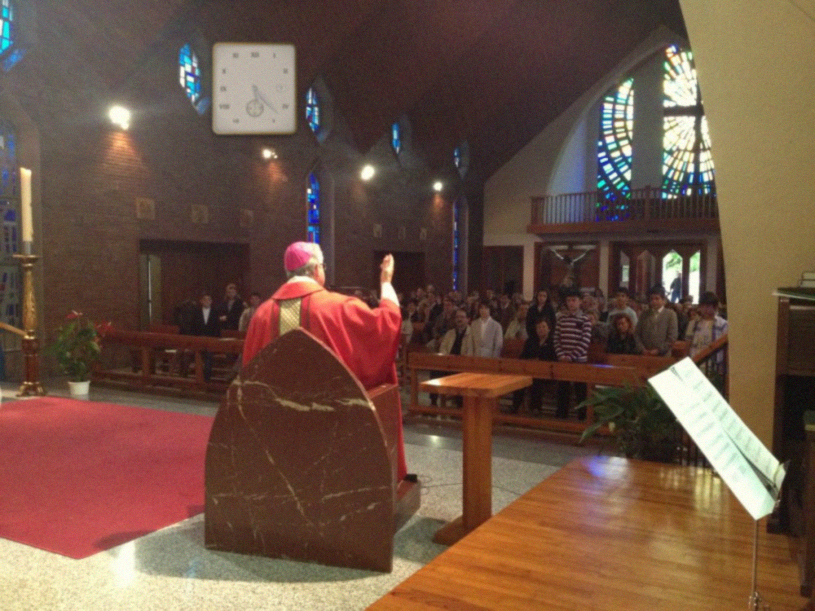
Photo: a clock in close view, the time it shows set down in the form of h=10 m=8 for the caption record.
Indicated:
h=5 m=23
